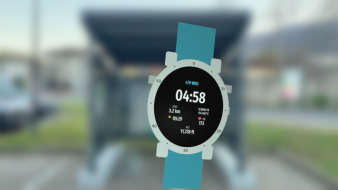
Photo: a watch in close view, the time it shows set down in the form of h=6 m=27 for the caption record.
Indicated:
h=4 m=58
